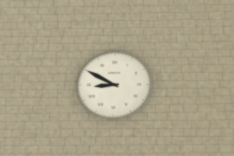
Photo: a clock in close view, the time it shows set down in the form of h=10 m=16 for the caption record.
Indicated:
h=8 m=50
